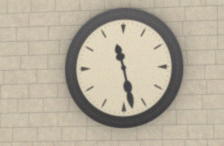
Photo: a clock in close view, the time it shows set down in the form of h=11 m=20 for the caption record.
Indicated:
h=11 m=28
